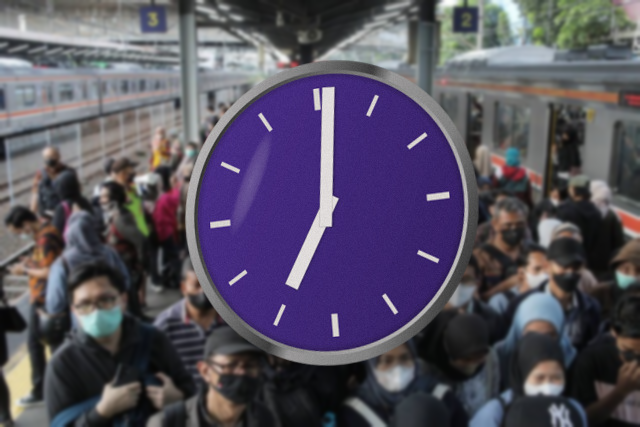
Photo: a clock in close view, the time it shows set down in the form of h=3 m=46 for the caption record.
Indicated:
h=7 m=1
